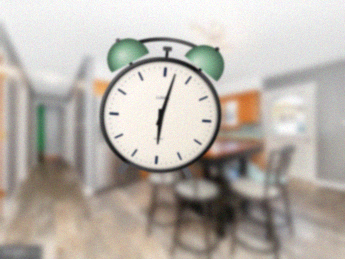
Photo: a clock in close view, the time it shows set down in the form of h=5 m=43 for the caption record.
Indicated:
h=6 m=2
